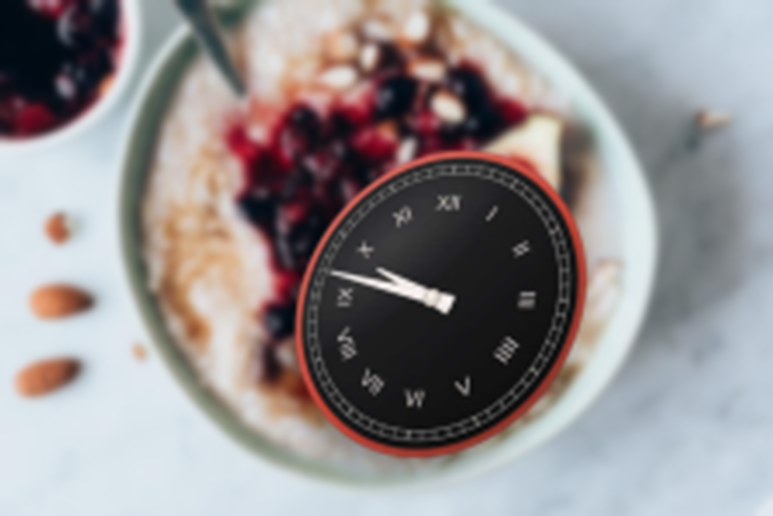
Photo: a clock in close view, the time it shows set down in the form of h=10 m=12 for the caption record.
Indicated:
h=9 m=47
